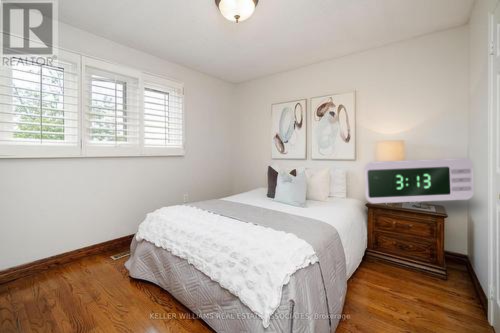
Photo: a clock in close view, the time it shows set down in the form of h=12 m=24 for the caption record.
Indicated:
h=3 m=13
